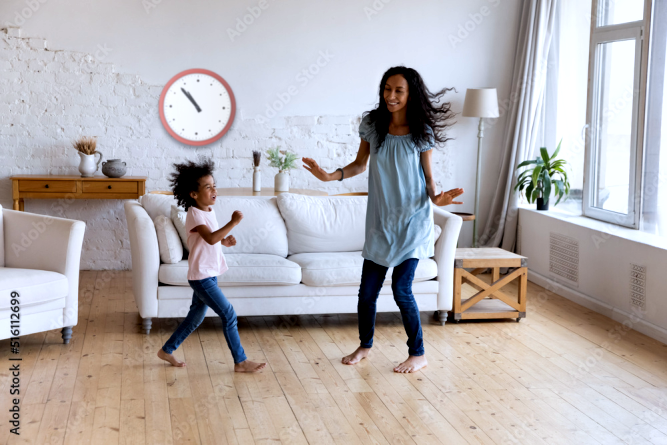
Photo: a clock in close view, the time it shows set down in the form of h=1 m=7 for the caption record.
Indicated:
h=10 m=53
